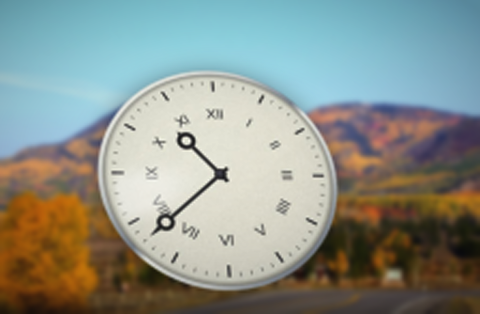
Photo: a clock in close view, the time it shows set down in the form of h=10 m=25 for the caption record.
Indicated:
h=10 m=38
